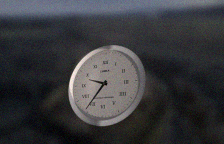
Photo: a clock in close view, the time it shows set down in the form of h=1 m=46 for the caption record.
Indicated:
h=9 m=36
